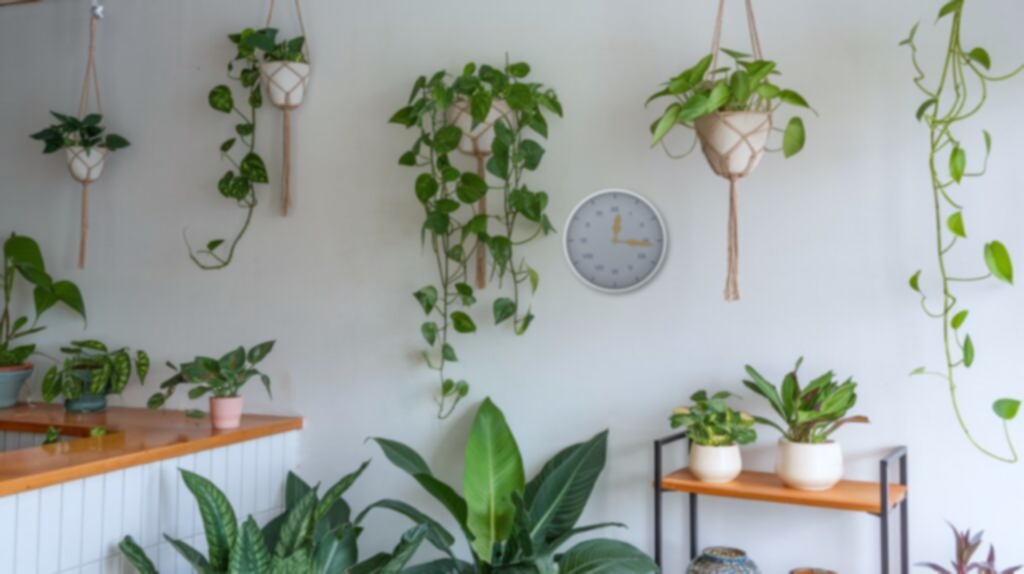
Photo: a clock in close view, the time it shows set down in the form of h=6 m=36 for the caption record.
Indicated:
h=12 m=16
